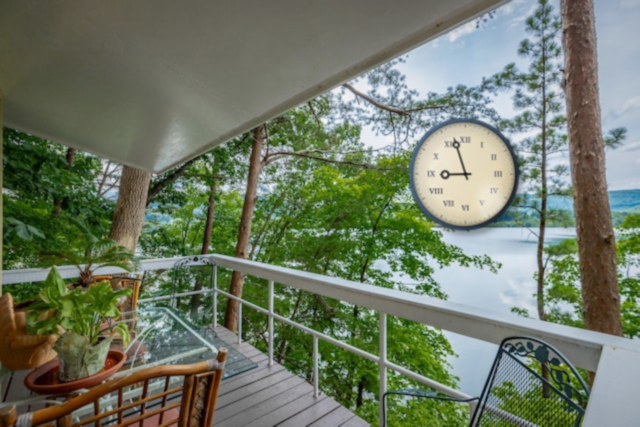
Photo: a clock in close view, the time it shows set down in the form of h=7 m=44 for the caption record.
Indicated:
h=8 m=57
